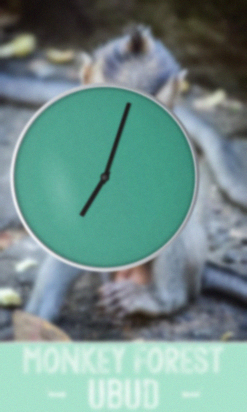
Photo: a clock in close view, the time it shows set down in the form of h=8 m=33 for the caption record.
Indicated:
h=7 m=3
